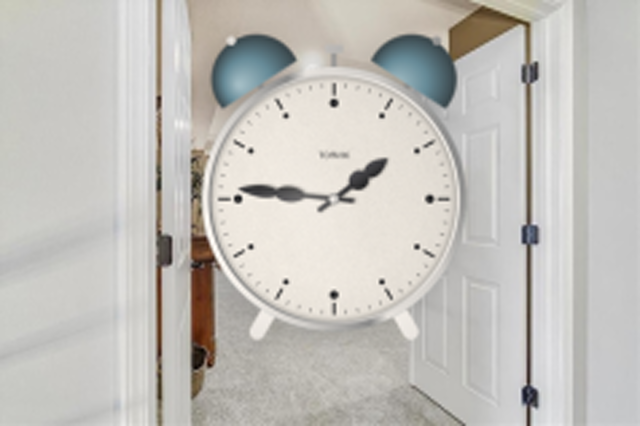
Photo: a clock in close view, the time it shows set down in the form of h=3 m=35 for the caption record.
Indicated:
h=1 m=46
